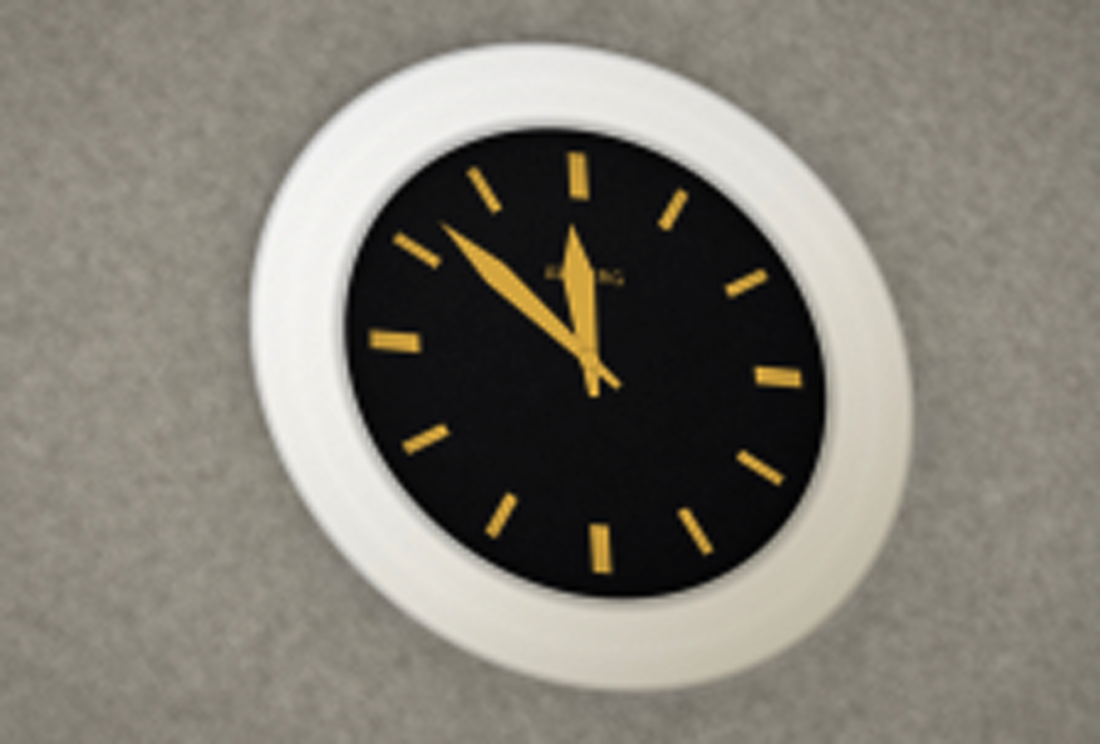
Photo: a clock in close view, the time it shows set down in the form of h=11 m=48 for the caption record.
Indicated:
h=11 m=52
